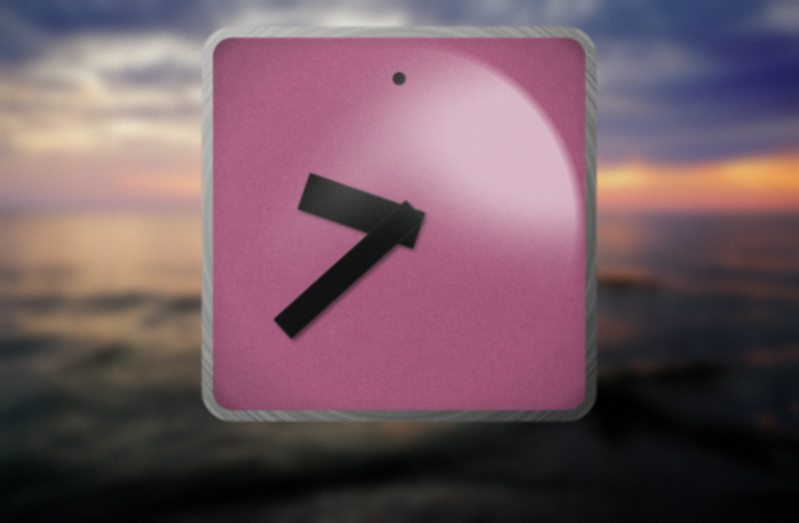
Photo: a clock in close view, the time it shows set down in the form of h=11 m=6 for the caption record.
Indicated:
h=9 m=38
